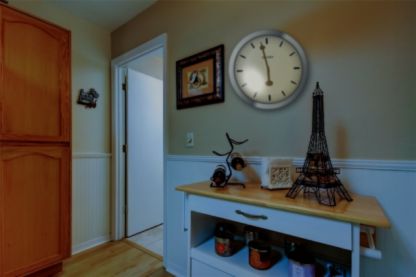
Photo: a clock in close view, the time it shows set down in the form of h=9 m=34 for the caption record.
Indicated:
h=5 m=58
